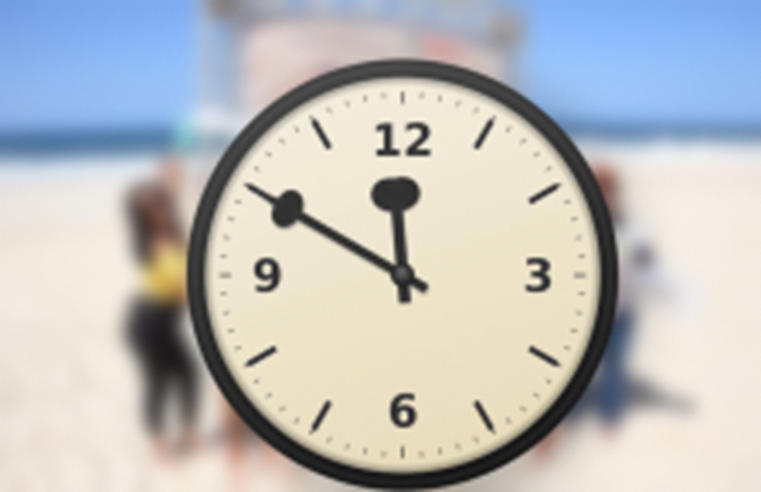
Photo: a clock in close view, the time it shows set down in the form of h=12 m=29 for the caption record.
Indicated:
h=11 m=50
